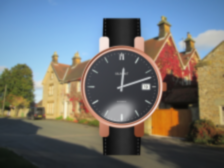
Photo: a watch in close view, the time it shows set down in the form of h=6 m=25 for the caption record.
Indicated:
h=12 m=12
